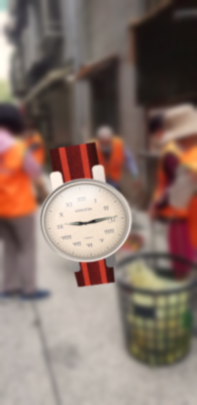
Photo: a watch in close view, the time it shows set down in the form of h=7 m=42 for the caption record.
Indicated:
h=9 m=14
